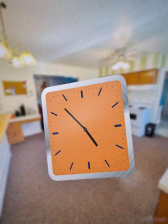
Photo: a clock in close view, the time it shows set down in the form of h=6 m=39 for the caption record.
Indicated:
h=4 m=53
